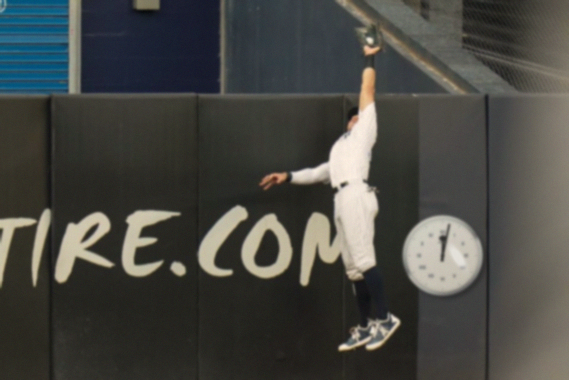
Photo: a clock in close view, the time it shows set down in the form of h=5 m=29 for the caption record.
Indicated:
h=12 m=2
